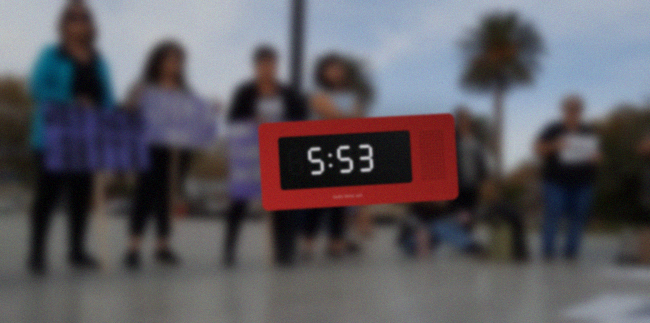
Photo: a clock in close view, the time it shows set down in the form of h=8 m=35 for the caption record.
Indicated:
h=5 m=53
